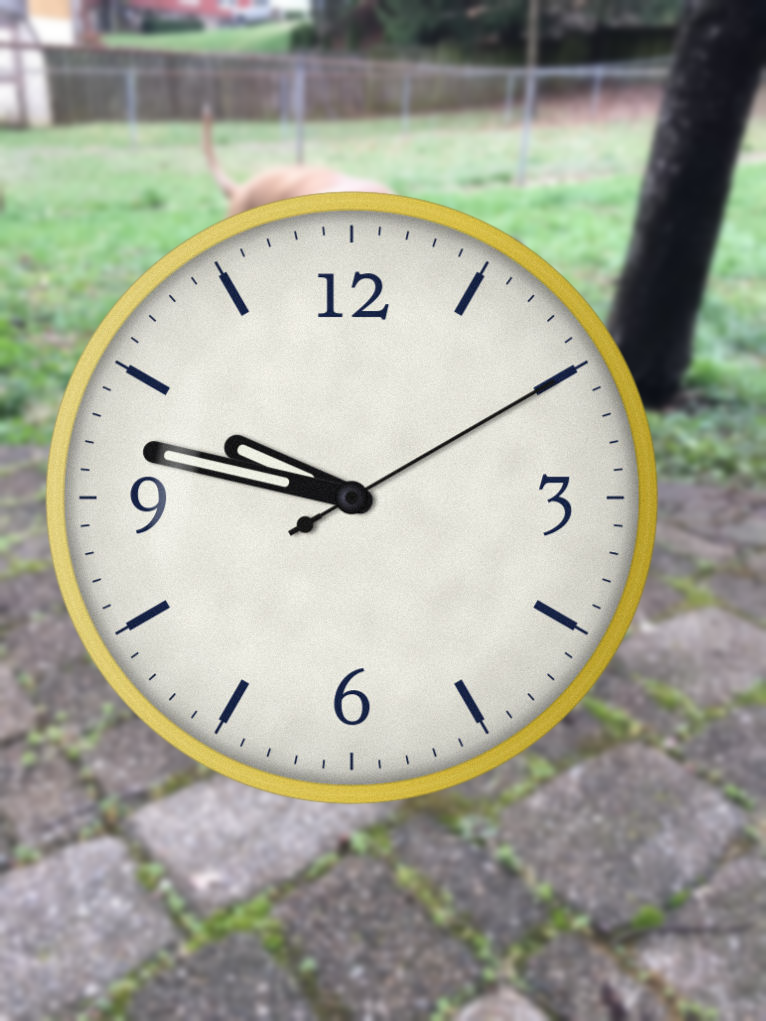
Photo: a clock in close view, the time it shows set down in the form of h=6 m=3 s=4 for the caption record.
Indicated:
h=9 m=47 s=10
